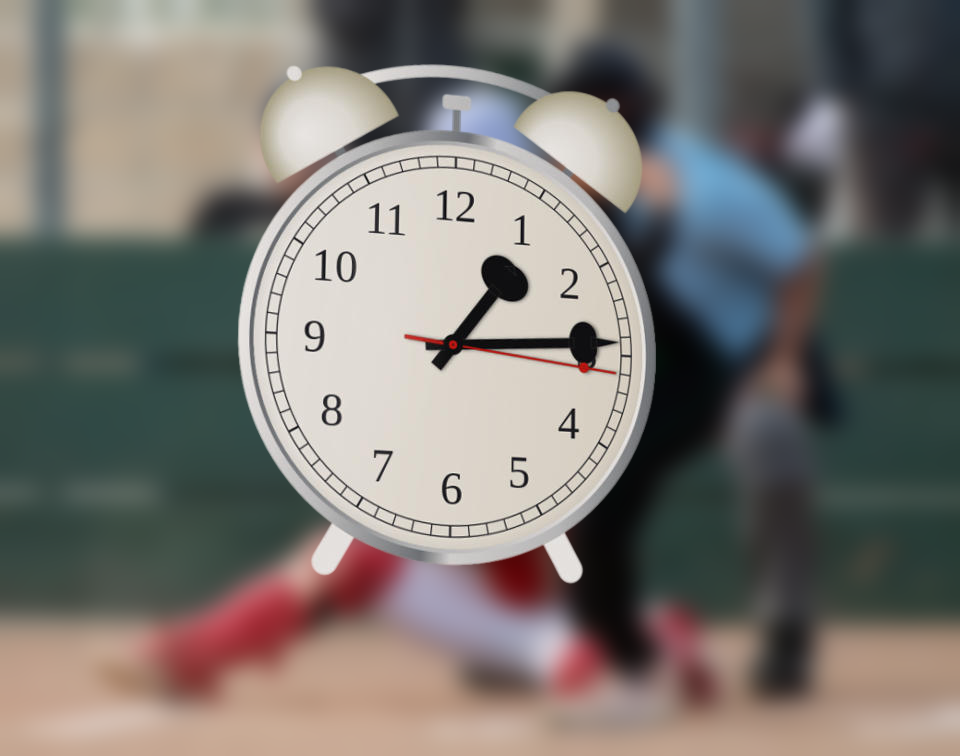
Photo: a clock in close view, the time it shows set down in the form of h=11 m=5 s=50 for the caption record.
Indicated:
h=1 m=14 s=16
